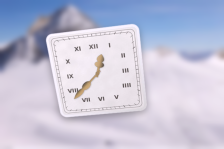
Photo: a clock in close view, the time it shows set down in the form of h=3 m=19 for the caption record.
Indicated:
h=12 m=38
